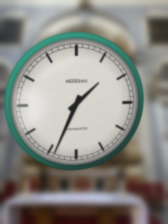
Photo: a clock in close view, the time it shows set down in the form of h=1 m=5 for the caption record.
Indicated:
h=1 m=34
